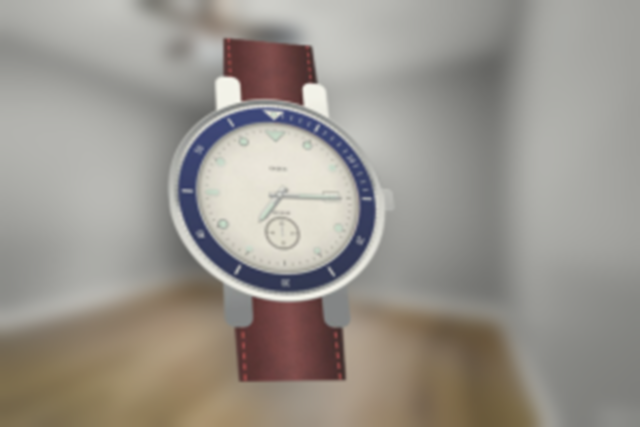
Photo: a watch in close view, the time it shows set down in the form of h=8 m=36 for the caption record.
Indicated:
h=7 m=15
